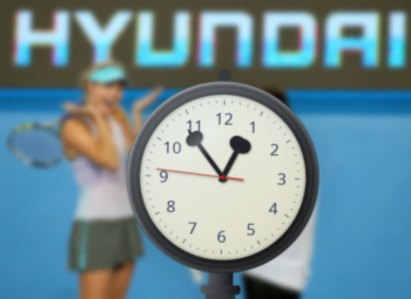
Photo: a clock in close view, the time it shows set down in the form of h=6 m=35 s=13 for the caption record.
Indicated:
h=12 m=53 s=46
